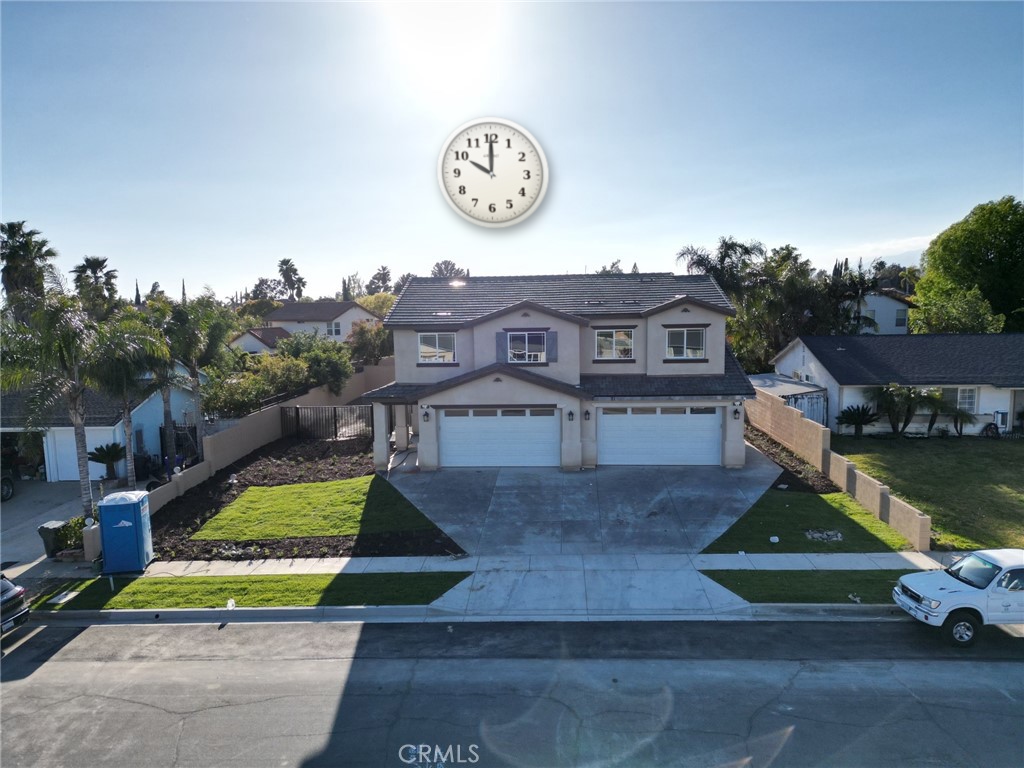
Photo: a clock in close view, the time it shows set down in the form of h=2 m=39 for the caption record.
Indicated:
h=10 m=0
